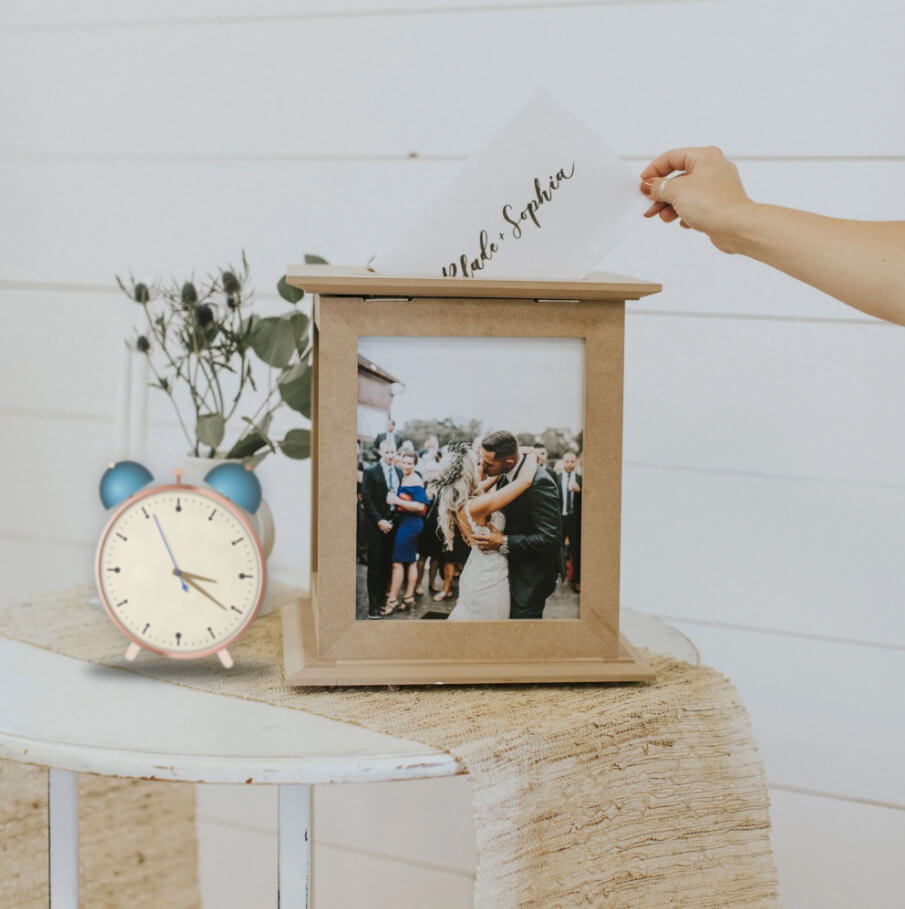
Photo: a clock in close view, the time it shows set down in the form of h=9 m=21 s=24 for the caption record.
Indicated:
h=3 m=20 s=56
